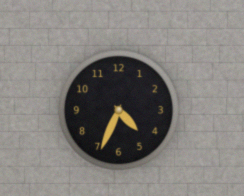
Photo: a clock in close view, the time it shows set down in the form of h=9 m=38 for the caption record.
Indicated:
h=4 m=34
